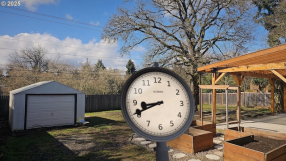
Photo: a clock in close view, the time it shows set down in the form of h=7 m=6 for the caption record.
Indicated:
h=8 m=41
